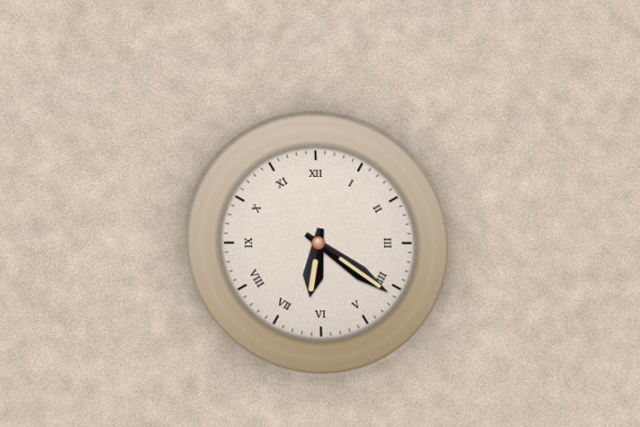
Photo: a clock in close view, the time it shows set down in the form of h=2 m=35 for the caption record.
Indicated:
h=6 m=21
